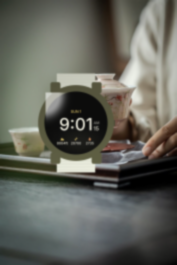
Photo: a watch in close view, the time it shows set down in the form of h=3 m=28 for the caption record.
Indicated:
h=9 m=1
